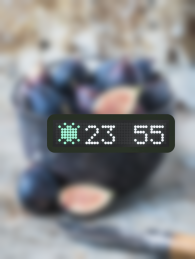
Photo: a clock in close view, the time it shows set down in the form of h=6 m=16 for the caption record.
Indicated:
h=23 m=55
